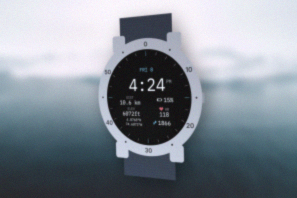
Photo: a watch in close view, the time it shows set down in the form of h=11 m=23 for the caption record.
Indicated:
h=4 m=24
